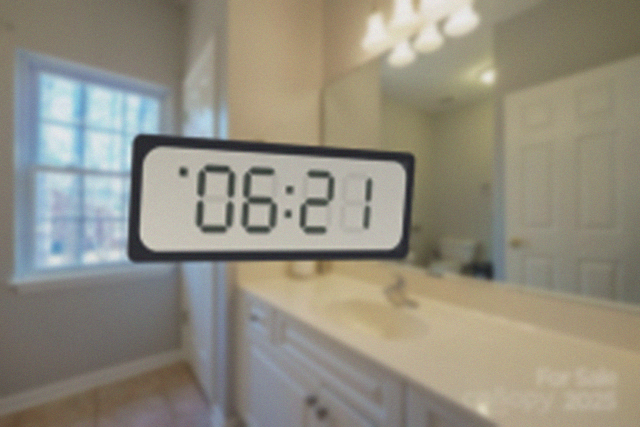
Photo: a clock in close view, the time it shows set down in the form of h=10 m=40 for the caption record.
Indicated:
h=6 m=21
